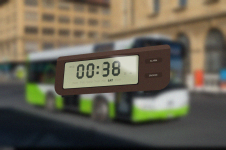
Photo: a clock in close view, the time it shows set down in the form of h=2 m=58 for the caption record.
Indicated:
h=0 m=38
